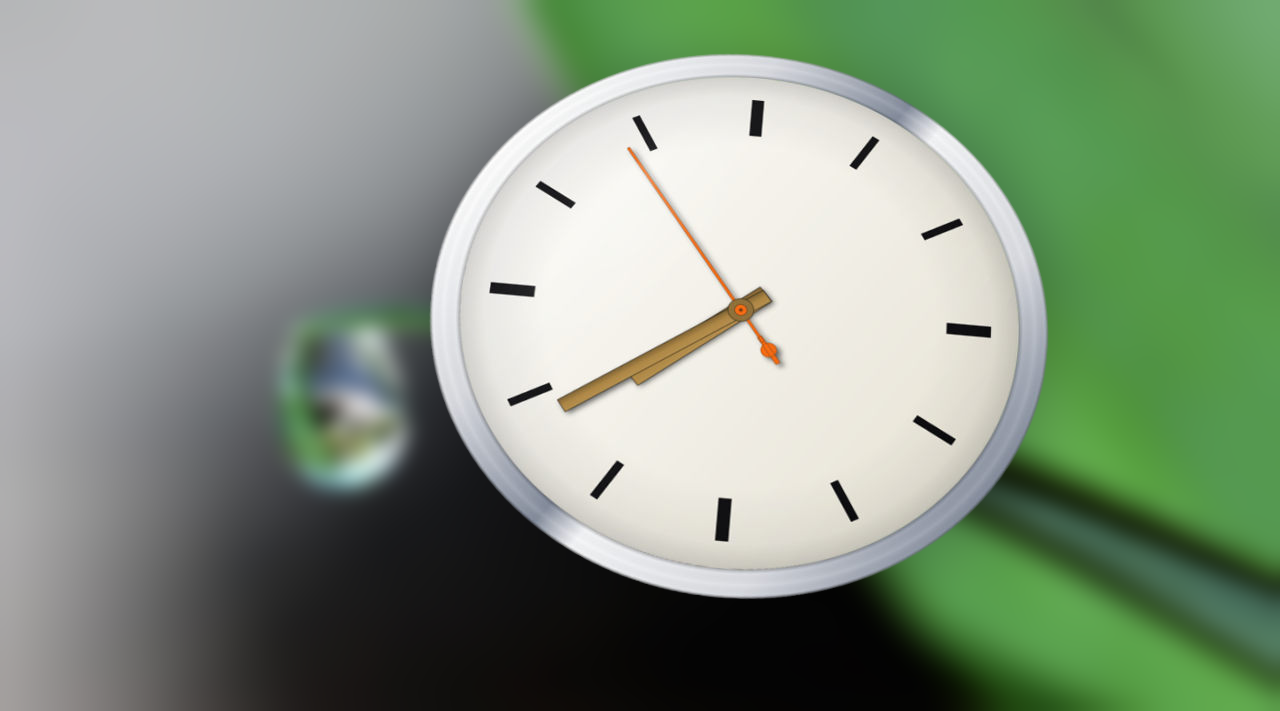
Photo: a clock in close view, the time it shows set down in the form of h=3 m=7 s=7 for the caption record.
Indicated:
h=7 m=38 s=54
